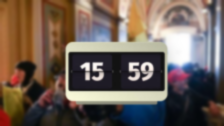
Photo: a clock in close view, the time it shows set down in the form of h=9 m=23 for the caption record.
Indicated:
h=15 m=59
